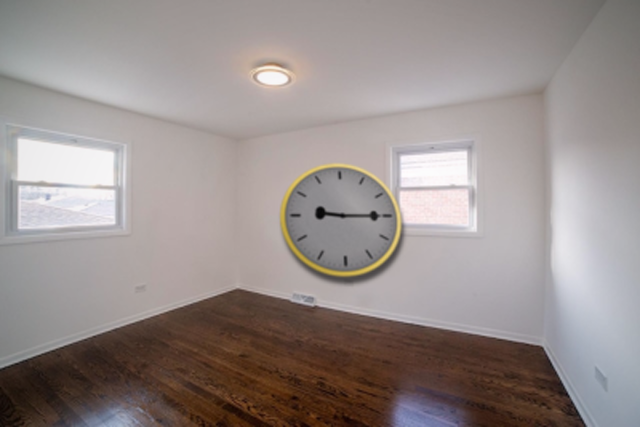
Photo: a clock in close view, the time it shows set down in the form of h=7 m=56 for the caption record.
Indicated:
h=9 m=15
